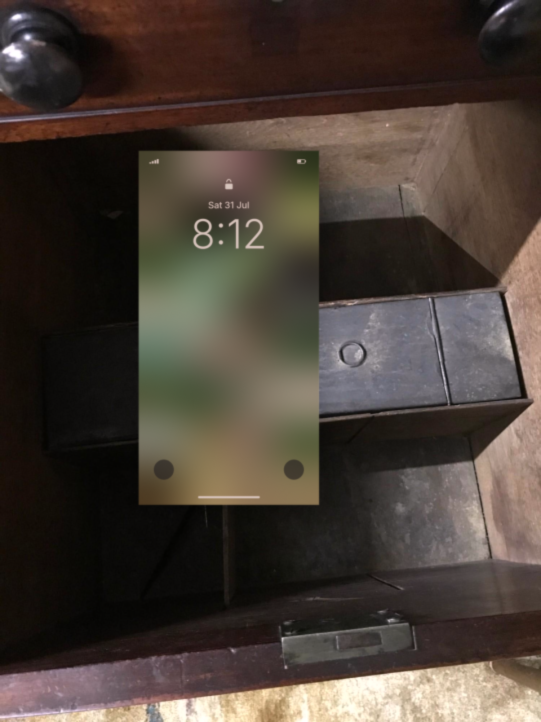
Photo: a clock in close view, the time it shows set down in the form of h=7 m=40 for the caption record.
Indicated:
h=8 m=12
